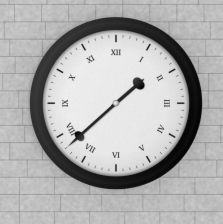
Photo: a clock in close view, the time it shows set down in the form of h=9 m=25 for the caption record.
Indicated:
h=1 m=38
